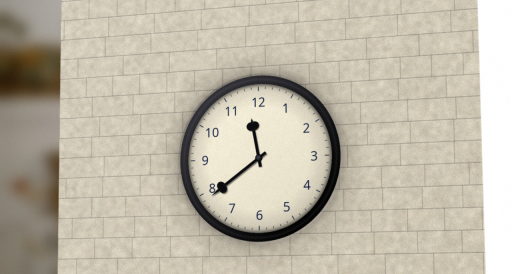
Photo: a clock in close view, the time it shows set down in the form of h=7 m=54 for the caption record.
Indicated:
h=11 m=39
